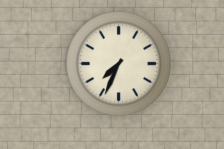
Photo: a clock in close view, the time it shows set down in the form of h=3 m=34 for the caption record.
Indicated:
h=7 m=34
